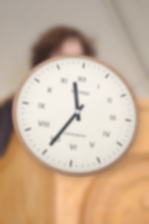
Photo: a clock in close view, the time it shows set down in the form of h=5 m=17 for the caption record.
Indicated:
h=11 m=35
